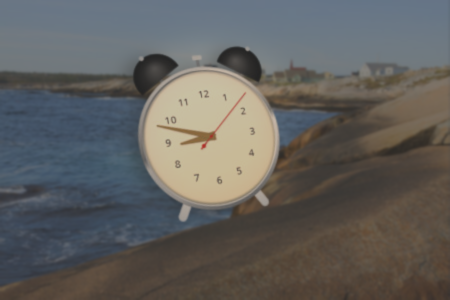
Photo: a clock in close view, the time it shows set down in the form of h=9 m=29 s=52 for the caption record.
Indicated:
h=8 m=48 s=8
